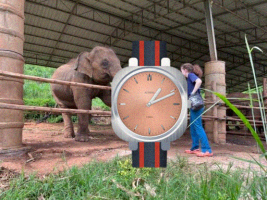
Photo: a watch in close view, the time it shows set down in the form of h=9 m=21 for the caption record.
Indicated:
h=1 m=11
